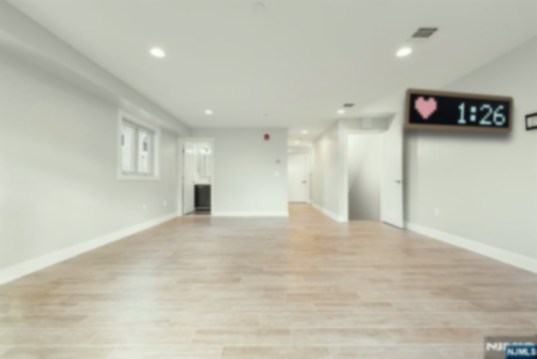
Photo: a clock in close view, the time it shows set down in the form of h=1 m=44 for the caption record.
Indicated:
h=1 m=26
